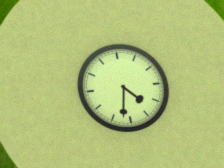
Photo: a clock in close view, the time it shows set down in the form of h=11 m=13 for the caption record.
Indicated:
h=4 m=32
